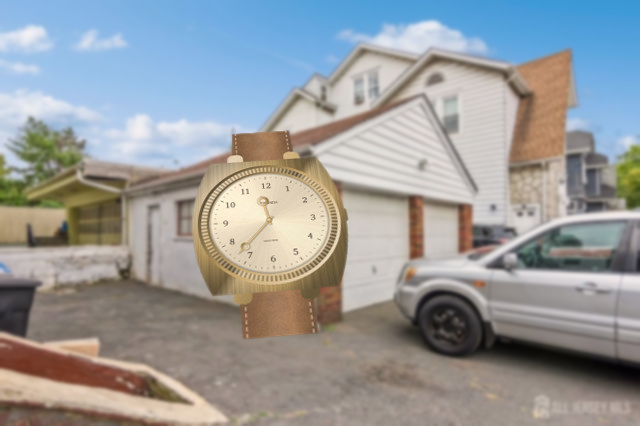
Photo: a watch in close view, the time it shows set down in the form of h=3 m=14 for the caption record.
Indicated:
h=11 m=37
